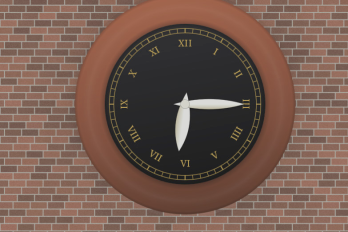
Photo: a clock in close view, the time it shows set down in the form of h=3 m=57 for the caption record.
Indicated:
h=6 m=15
